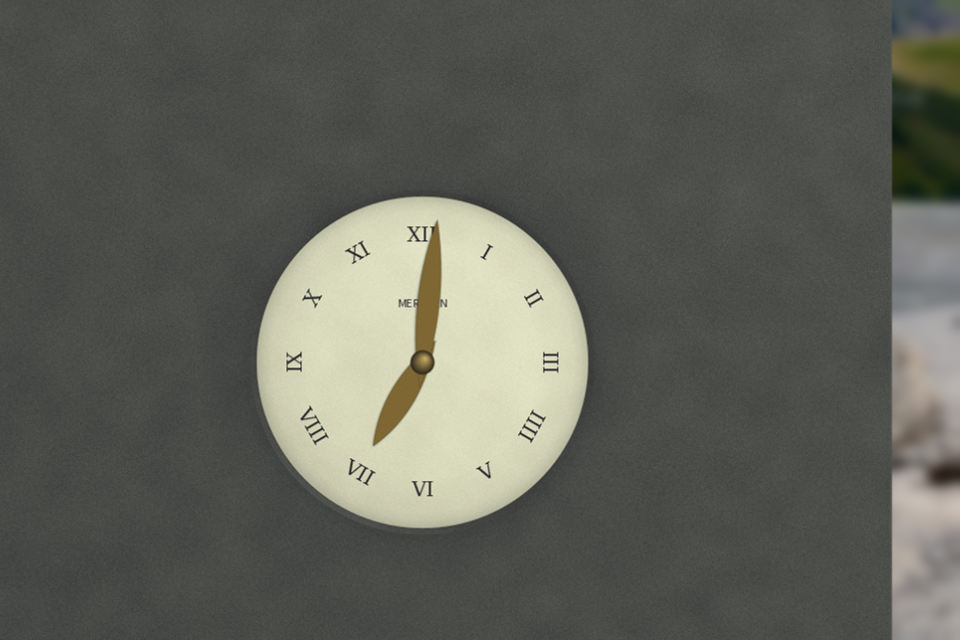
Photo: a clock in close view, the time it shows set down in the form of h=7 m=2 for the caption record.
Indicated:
h=7 m=1
